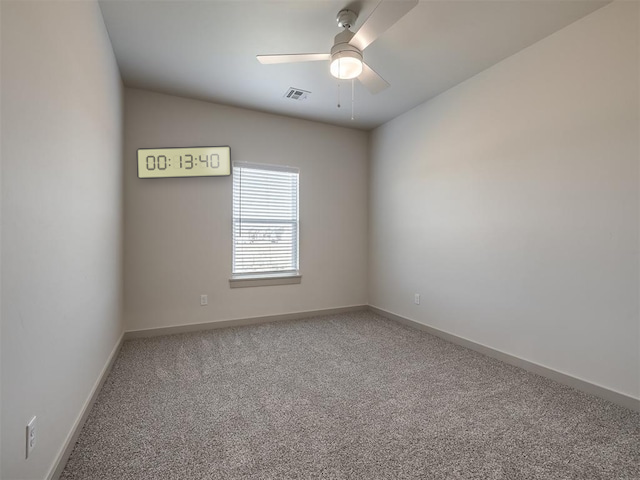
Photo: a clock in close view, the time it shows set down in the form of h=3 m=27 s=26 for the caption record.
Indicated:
h=0 m=13 s=40
